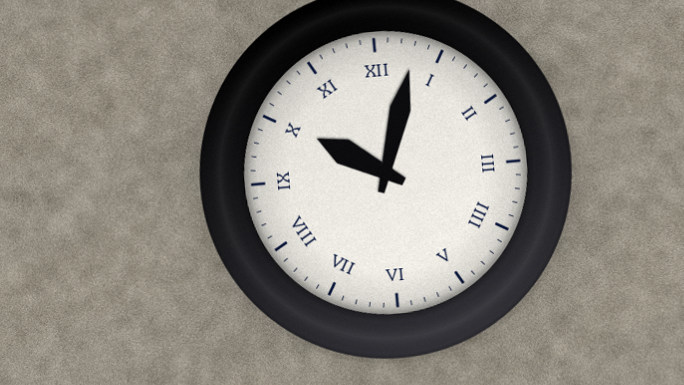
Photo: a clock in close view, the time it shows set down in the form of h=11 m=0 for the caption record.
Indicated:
h=10 m=3
